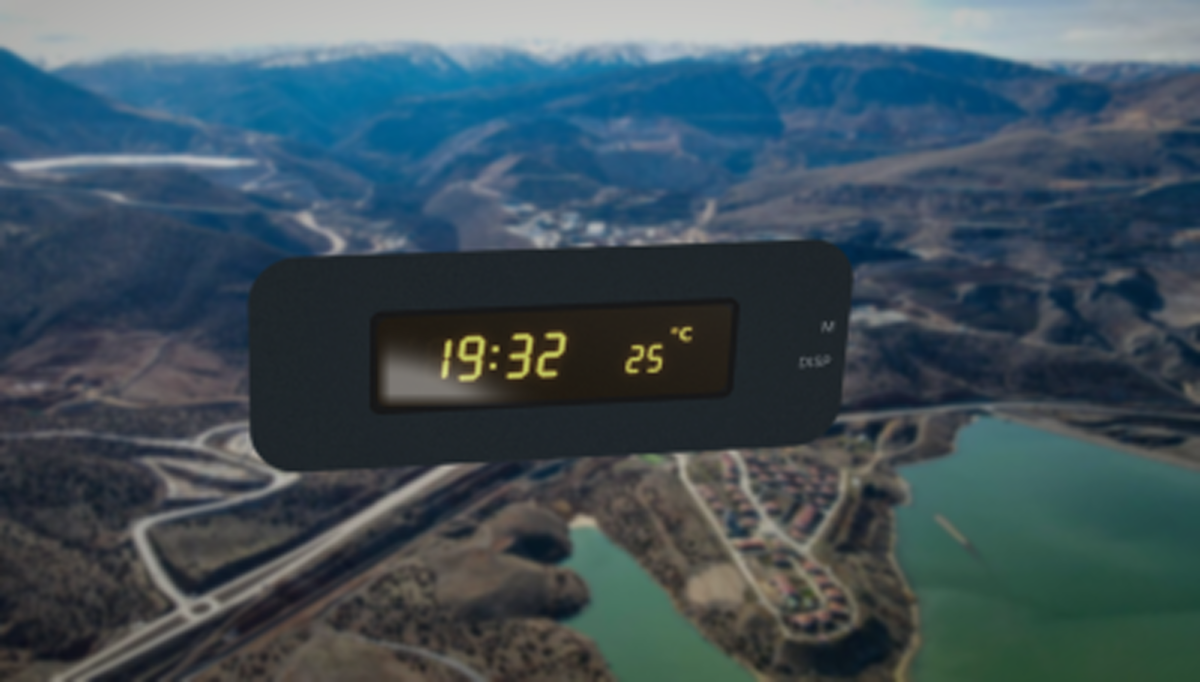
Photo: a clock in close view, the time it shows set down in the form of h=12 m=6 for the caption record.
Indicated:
h=19 m=32
